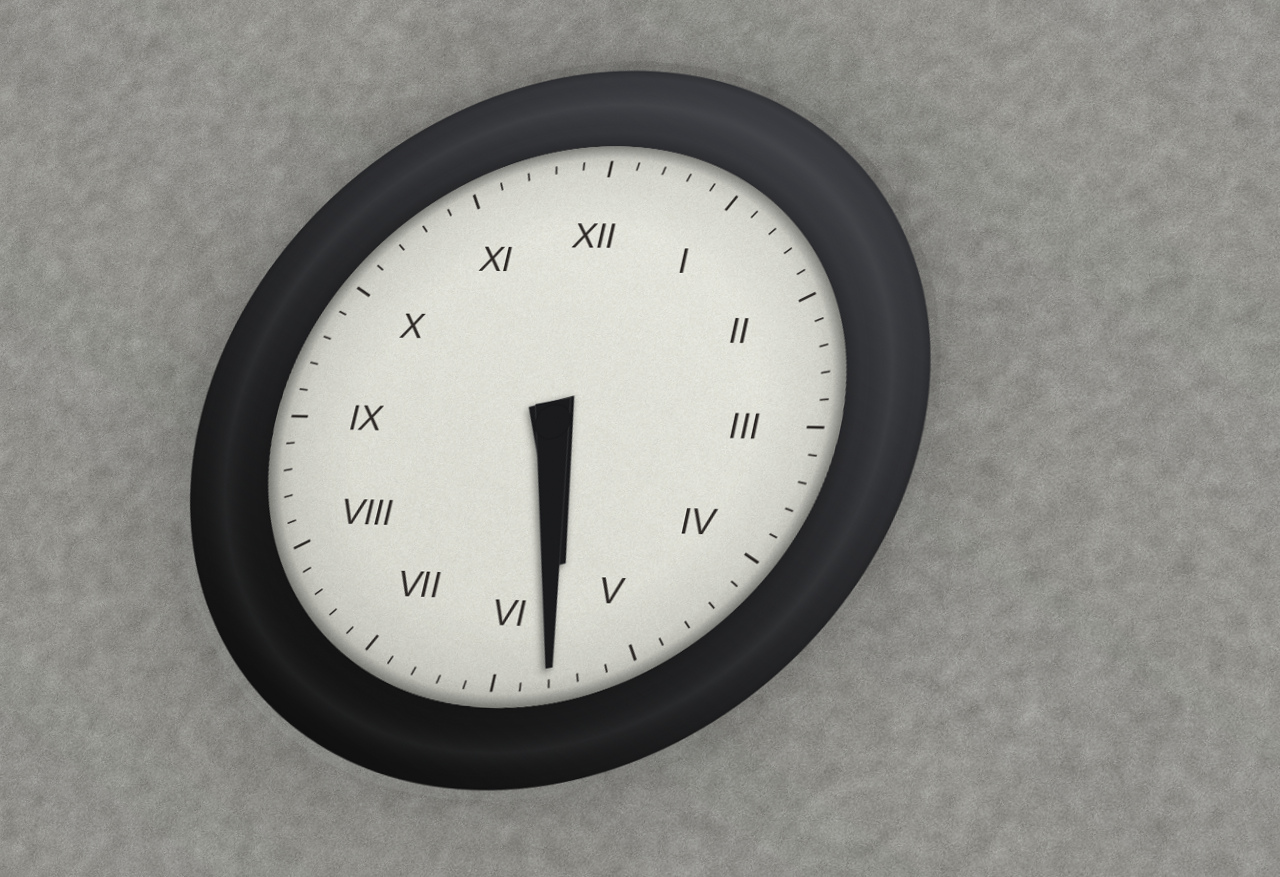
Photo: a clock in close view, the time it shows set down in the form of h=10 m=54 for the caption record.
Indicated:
h=5 m=28
